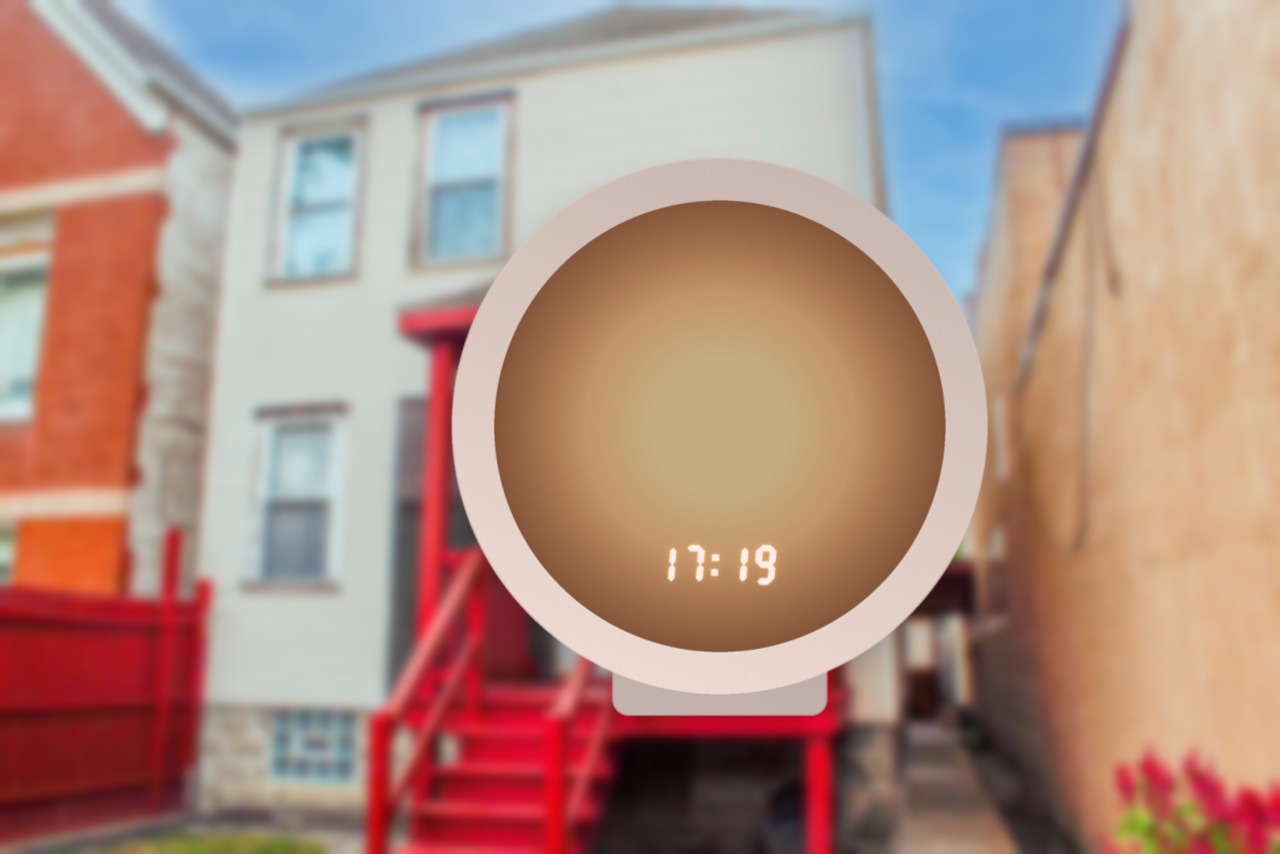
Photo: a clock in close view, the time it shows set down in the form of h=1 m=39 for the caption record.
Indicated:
h=17 m=19
